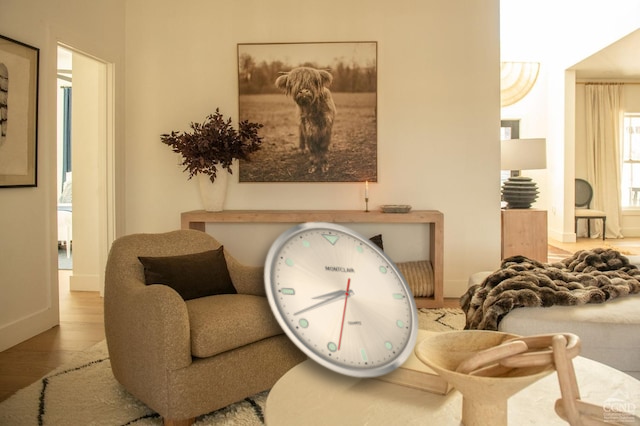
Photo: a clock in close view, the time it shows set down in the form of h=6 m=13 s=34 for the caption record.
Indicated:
h=8 m=41 s=34
